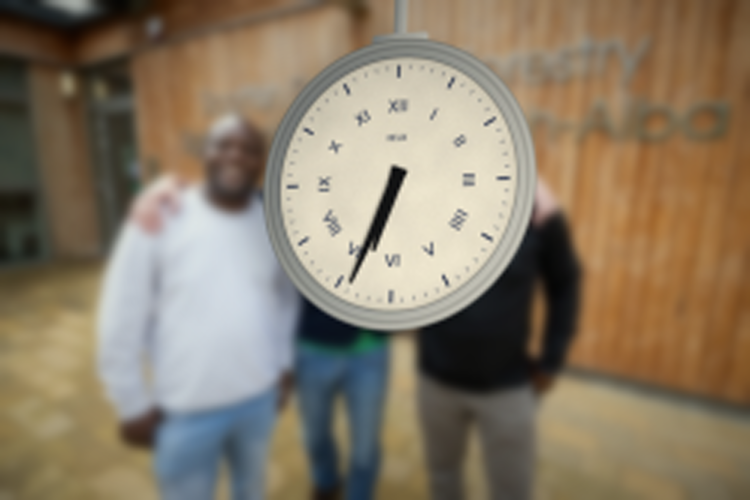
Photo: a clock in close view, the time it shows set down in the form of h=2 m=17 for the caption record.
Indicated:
h=6 m=34
